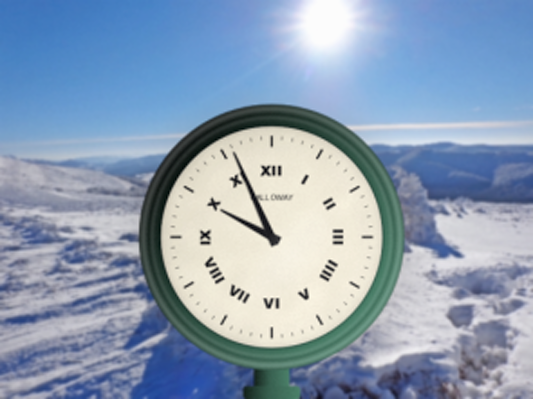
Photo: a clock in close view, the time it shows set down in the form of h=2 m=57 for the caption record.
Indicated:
h=9 m=56
